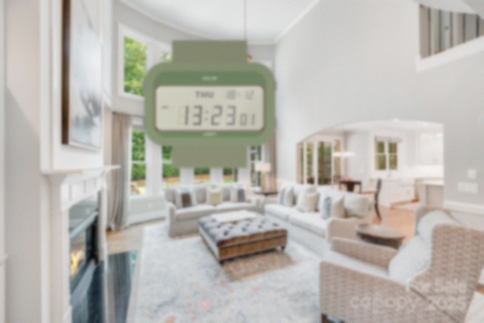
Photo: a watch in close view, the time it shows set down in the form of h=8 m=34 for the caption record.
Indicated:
h=13 m=23
